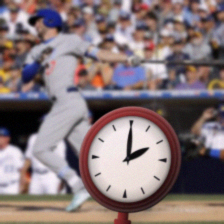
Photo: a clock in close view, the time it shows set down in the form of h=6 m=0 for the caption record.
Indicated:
h=2 m=0
